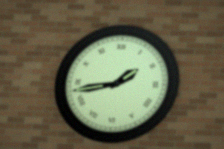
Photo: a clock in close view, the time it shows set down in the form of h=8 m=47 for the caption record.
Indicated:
h=1 m=43
